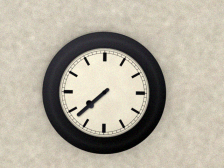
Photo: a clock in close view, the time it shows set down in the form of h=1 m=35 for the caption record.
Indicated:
h=7 m=38
